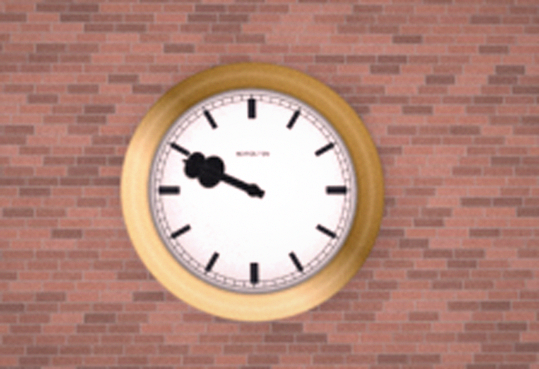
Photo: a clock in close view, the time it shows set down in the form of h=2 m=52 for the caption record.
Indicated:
h=9 m=49
